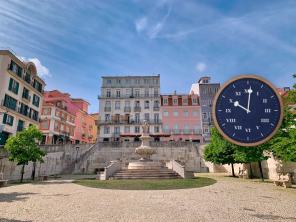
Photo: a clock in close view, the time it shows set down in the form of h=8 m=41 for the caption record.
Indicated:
h=10 m=1
